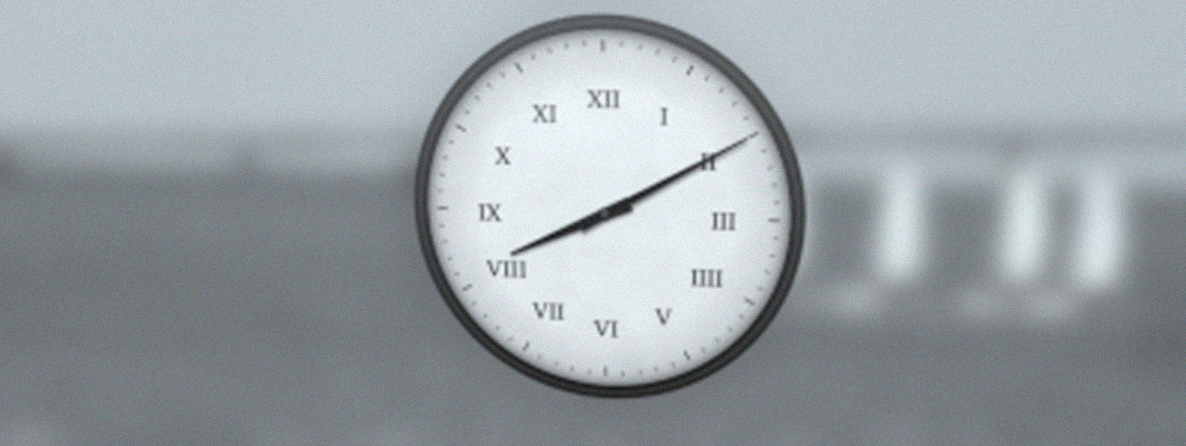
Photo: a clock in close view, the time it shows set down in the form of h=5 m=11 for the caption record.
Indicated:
h=8 m=10
